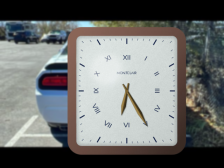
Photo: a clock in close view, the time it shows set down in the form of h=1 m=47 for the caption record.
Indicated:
h=6 m=25
